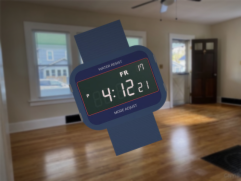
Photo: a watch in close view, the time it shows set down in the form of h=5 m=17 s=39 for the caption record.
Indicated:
h=4 m=12 s=21
